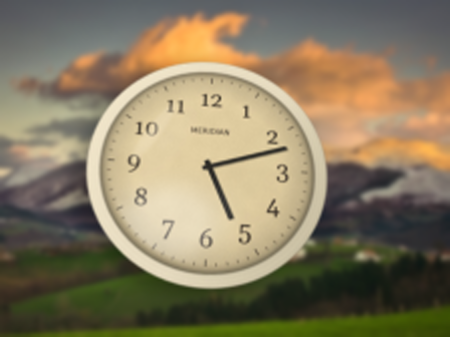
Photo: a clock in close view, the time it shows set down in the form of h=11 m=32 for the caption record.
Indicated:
h=5 m=12
